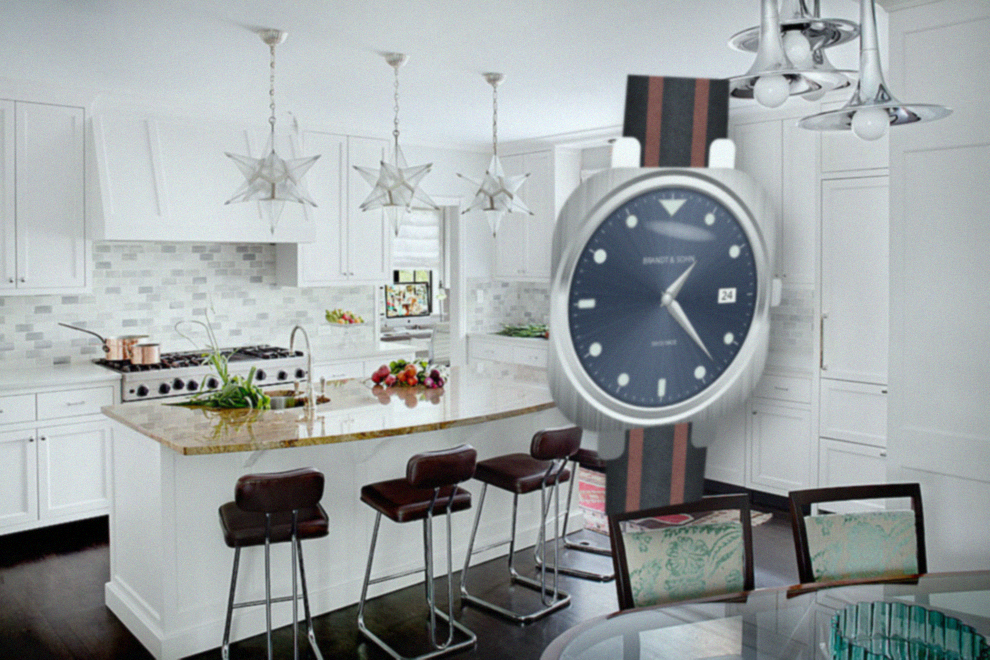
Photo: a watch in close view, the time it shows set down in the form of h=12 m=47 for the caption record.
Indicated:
h=1 m=23
